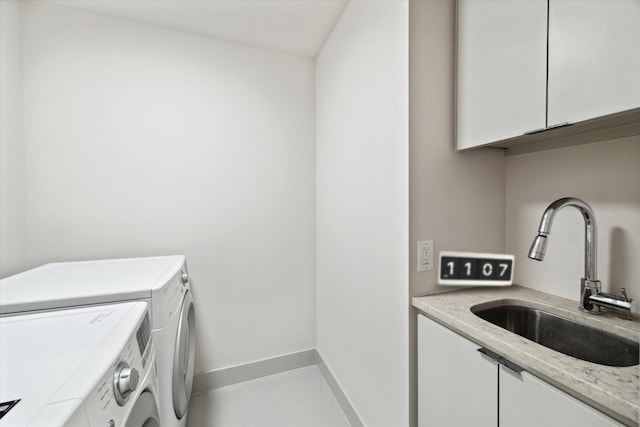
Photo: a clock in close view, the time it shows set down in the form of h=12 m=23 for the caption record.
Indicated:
h=11 m=7
